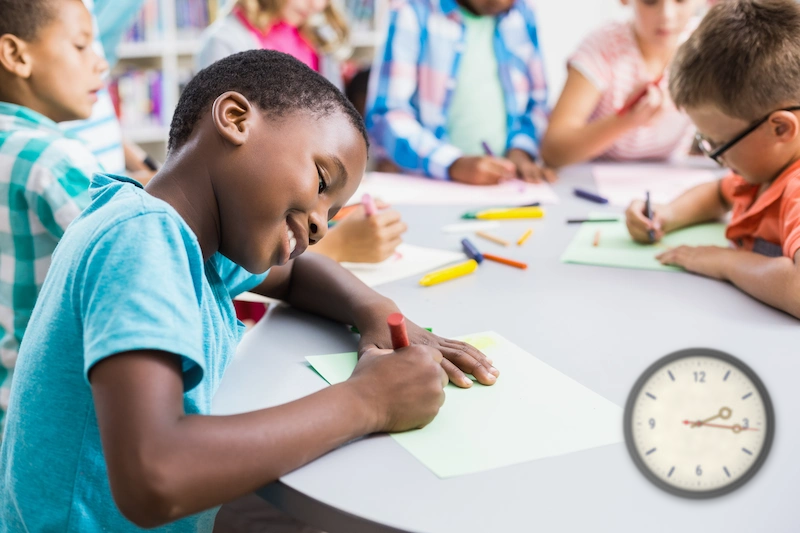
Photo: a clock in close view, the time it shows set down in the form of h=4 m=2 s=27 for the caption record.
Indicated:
h=2 m=16 s=16
